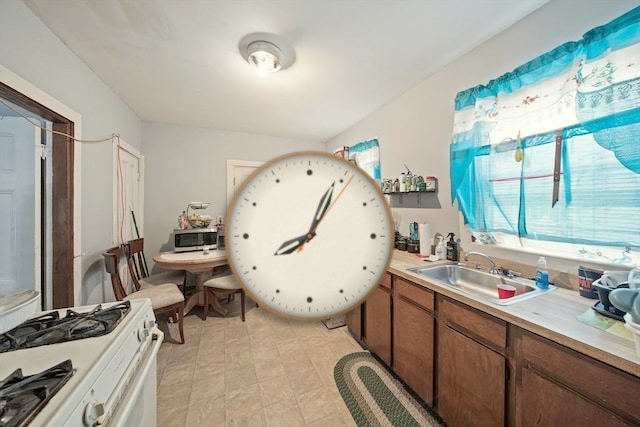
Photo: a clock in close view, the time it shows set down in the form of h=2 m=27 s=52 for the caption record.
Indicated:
h=8 m=4 s=6
